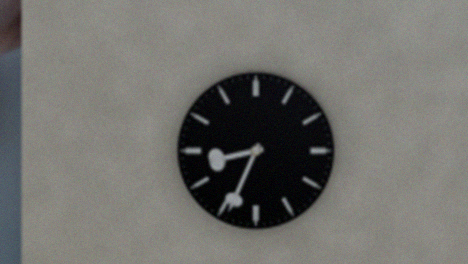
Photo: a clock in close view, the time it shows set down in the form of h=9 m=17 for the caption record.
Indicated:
h=8 m=34
